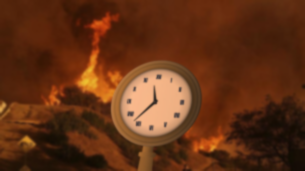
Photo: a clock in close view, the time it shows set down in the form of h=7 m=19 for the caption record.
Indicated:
h=11 m=37
